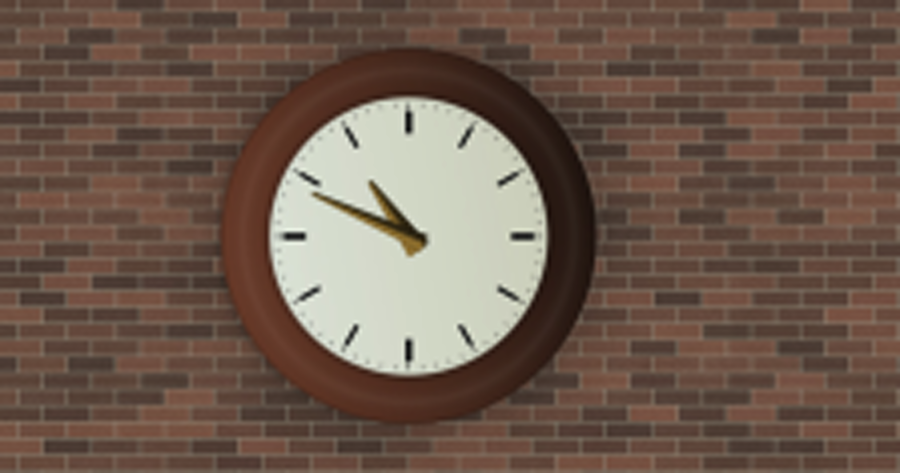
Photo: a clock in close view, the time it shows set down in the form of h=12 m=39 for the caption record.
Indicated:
h=10 m=49
